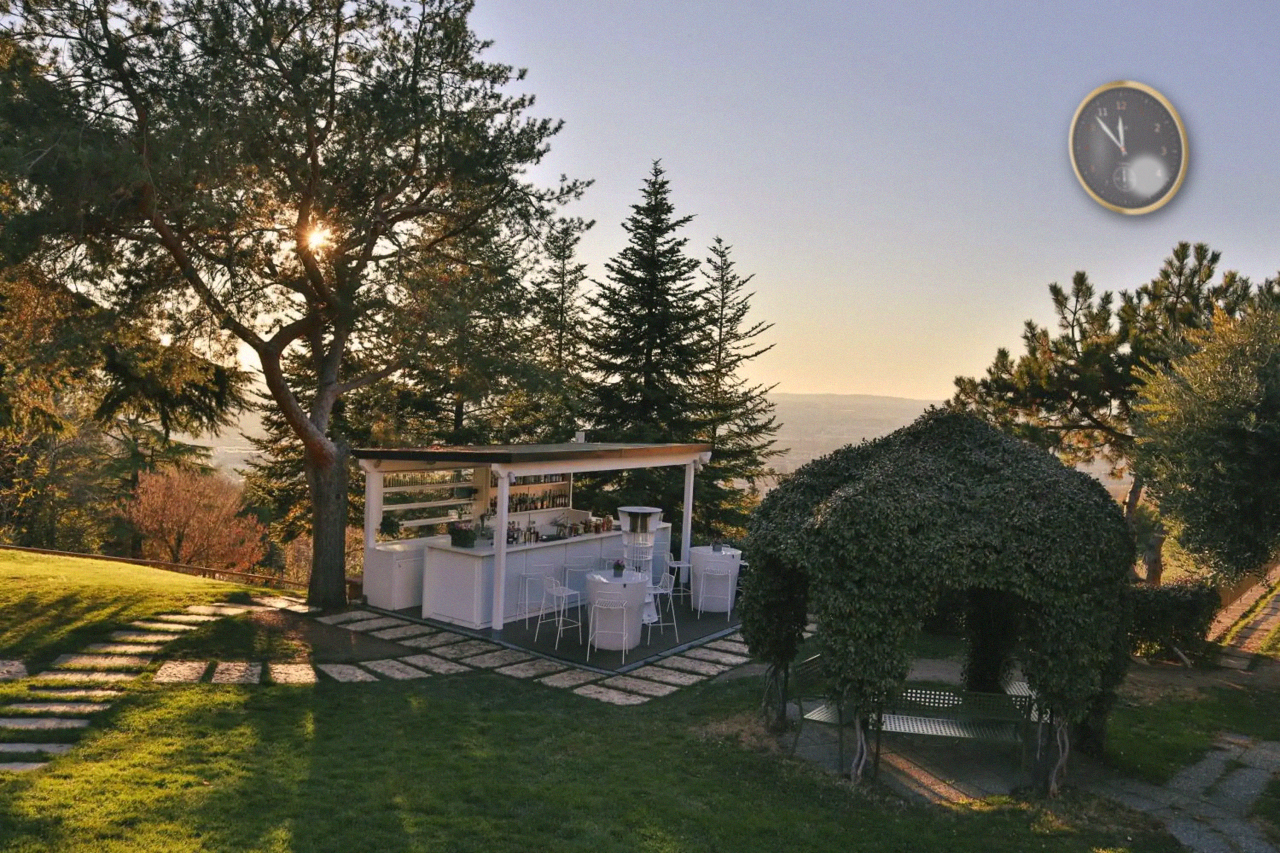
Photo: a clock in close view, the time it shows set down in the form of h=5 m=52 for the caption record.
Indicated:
h=11 m=53
